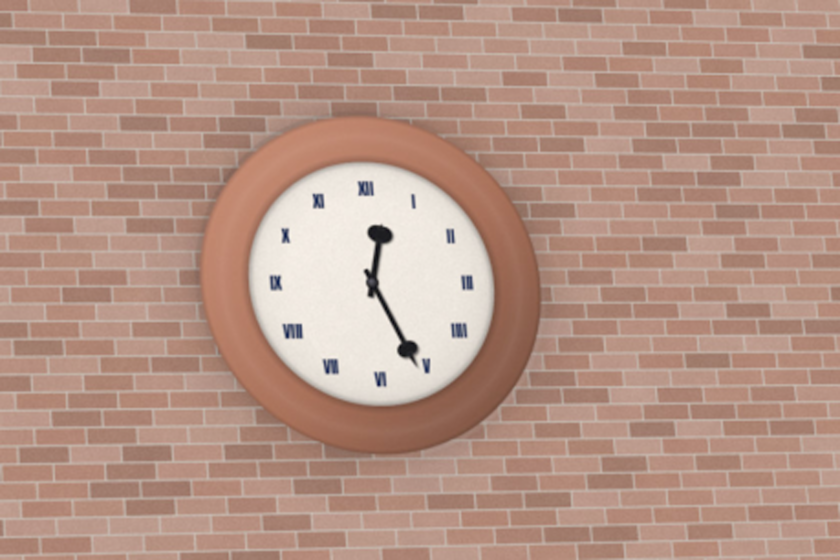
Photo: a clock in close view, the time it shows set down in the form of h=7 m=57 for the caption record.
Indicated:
h=12 m=26
